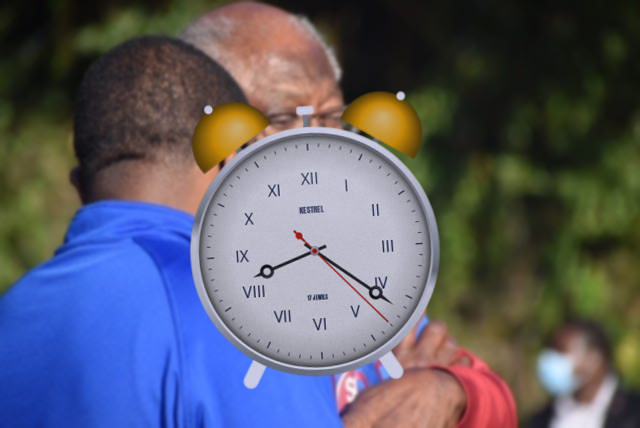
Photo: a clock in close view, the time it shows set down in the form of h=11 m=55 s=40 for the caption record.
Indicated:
h=8 m=21 s=23
